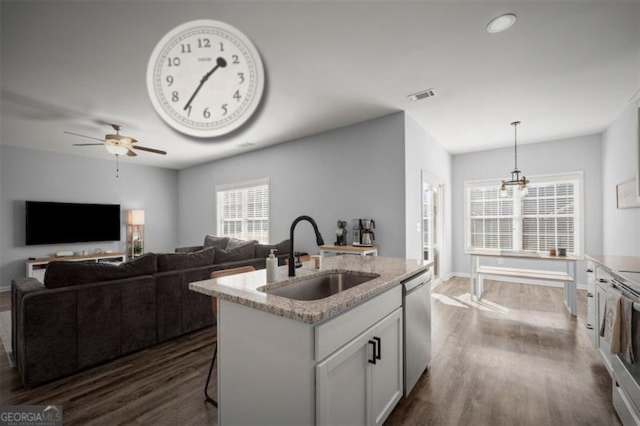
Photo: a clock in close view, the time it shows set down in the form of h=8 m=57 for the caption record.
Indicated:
h=1 m=36
